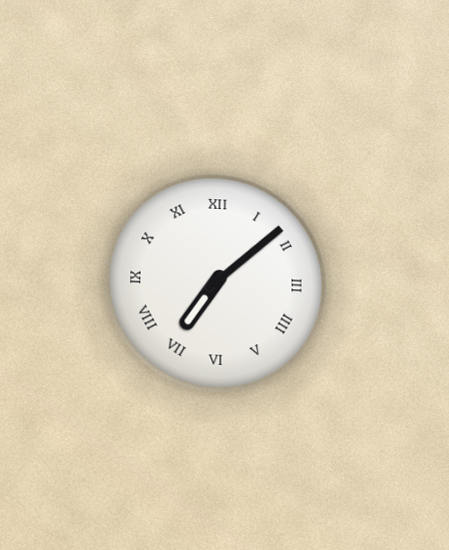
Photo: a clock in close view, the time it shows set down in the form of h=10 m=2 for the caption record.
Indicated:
h=7 m=8
